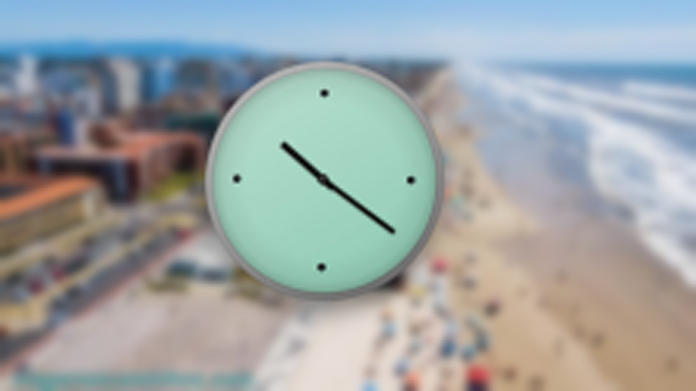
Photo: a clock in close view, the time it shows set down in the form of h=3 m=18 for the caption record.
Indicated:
h=10 m=21
